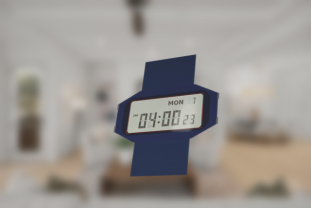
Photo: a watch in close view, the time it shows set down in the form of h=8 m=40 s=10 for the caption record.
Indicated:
h=4 m=0 s=23
